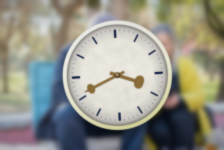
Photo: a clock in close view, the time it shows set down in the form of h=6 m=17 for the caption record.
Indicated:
h=3 m=41
